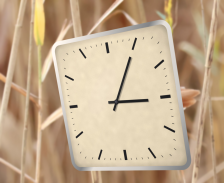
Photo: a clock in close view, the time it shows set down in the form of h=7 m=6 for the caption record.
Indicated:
h=3 m=5
